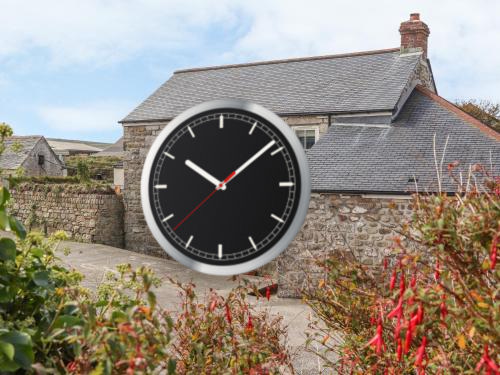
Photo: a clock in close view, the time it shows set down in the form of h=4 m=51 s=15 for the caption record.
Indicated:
h=10 m=8 s=38
